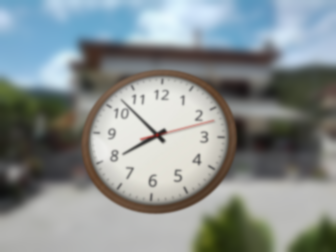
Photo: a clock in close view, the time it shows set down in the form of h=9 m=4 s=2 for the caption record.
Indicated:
h=7 m=52 s=12
